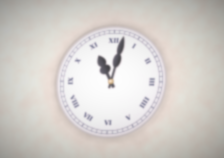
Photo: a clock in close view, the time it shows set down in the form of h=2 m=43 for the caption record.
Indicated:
h=11 m=2
